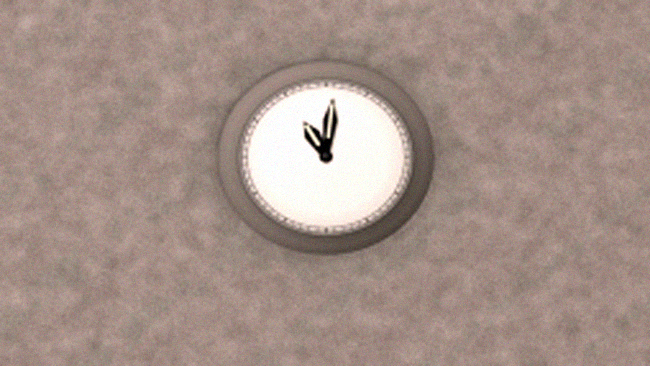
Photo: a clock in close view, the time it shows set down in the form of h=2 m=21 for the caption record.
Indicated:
h=11 m=1
